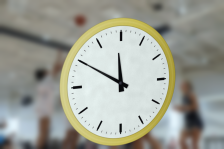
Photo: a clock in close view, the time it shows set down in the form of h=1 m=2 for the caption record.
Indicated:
h=11 m=50
